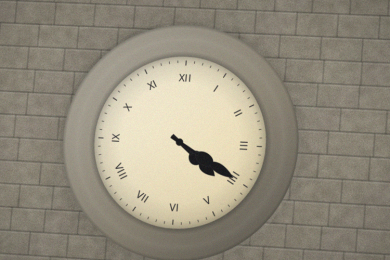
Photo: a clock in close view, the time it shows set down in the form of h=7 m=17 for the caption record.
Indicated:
h=4 m=20
